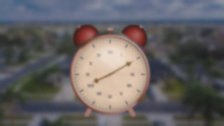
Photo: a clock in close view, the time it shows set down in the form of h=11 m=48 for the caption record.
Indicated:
h=8 m=10
